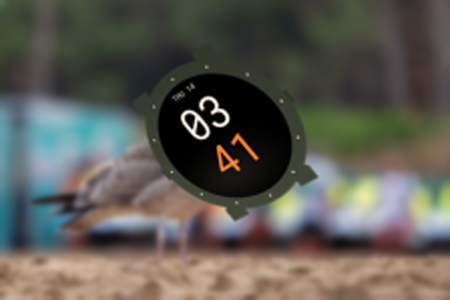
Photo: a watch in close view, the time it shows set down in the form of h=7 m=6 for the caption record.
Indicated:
h=3 m=41
